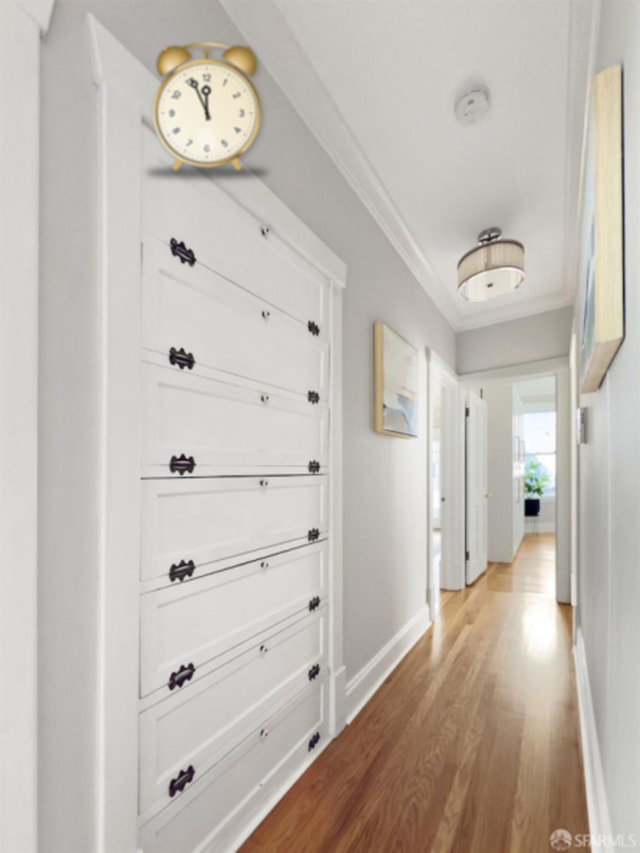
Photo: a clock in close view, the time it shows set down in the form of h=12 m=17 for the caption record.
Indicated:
h=11 m=56
